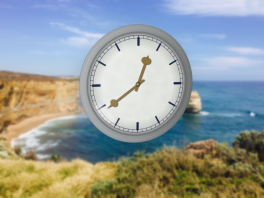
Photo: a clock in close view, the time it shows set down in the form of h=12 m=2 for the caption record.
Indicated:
h=12 m=39
